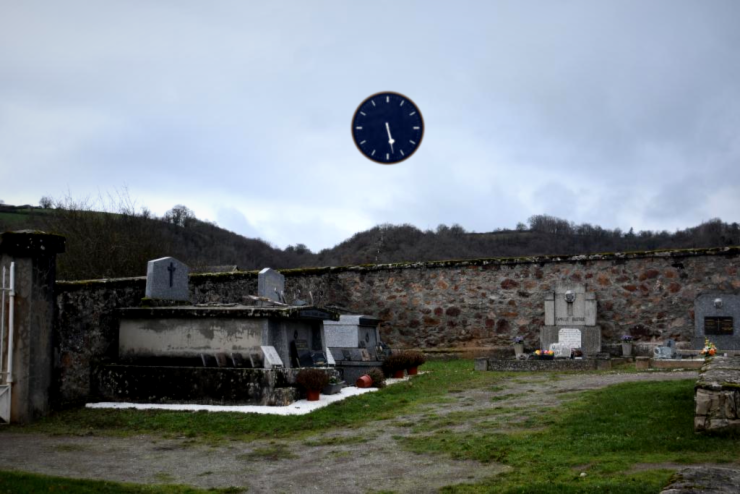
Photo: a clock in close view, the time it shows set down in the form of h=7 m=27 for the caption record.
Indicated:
h=5 m=28
